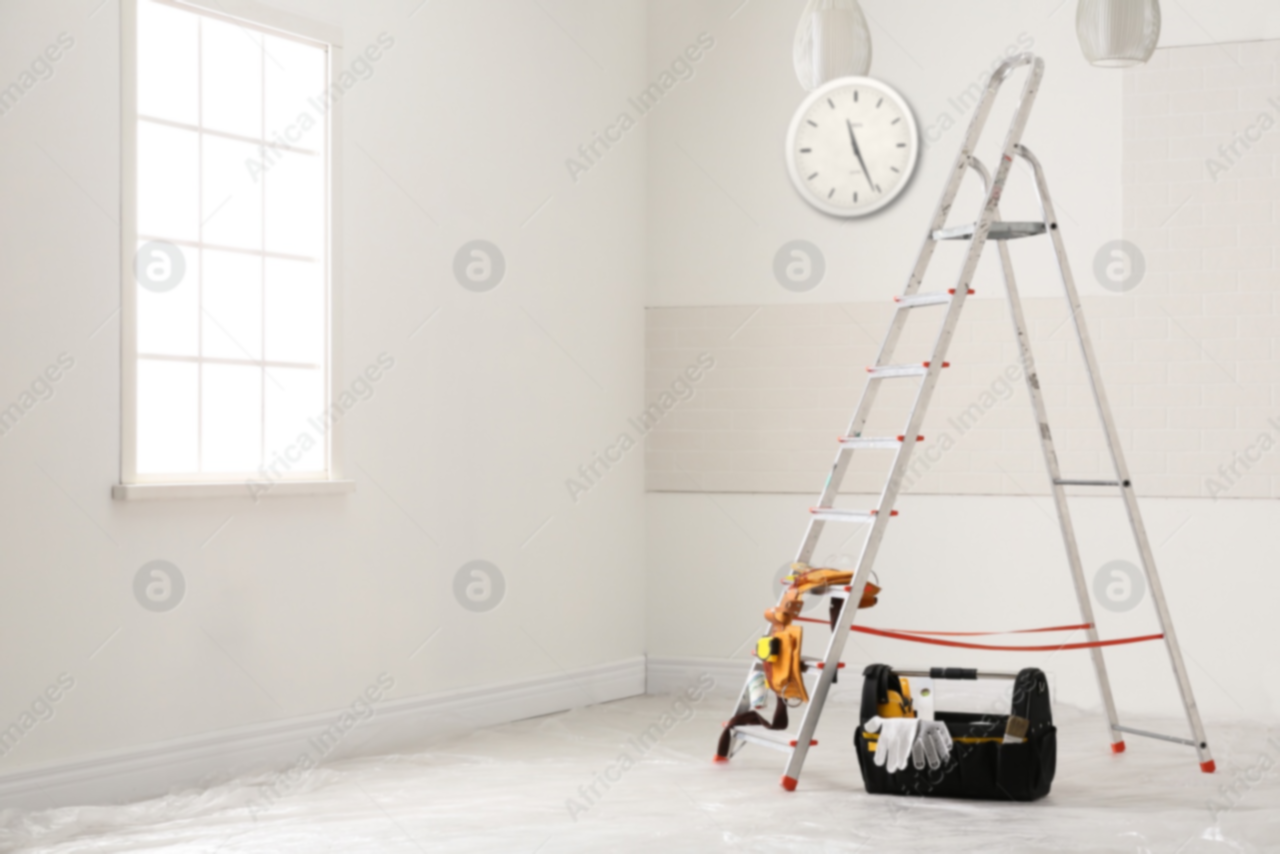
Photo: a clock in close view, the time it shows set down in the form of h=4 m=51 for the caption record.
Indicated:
h=11 m=26
